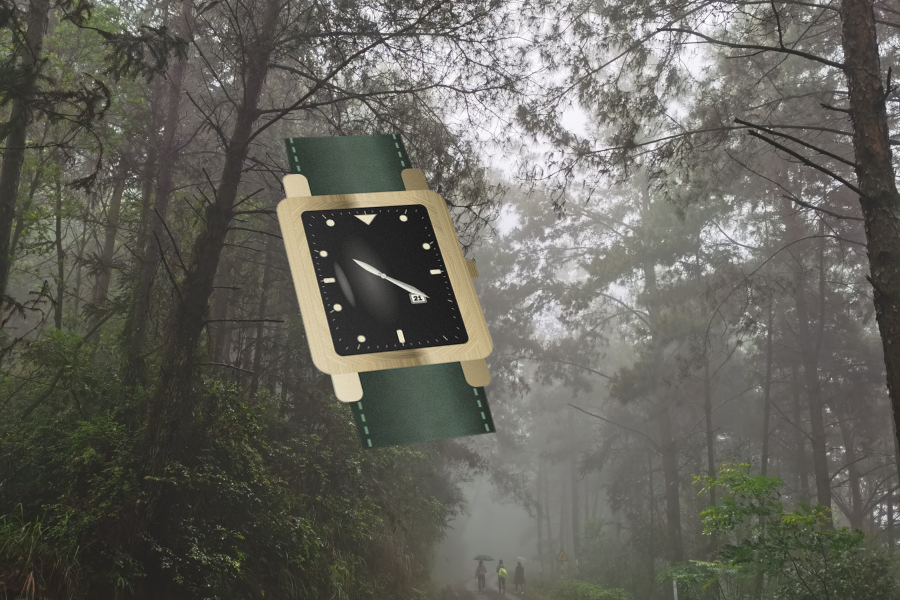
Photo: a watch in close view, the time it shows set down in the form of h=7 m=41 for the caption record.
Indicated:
h=10 m=21
